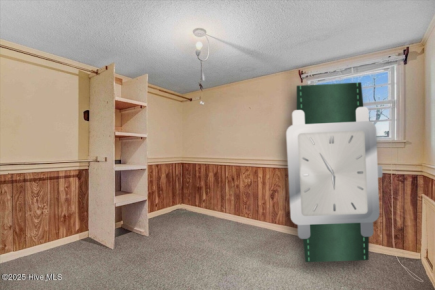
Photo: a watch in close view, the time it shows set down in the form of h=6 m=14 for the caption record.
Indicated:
h=5 m=55
